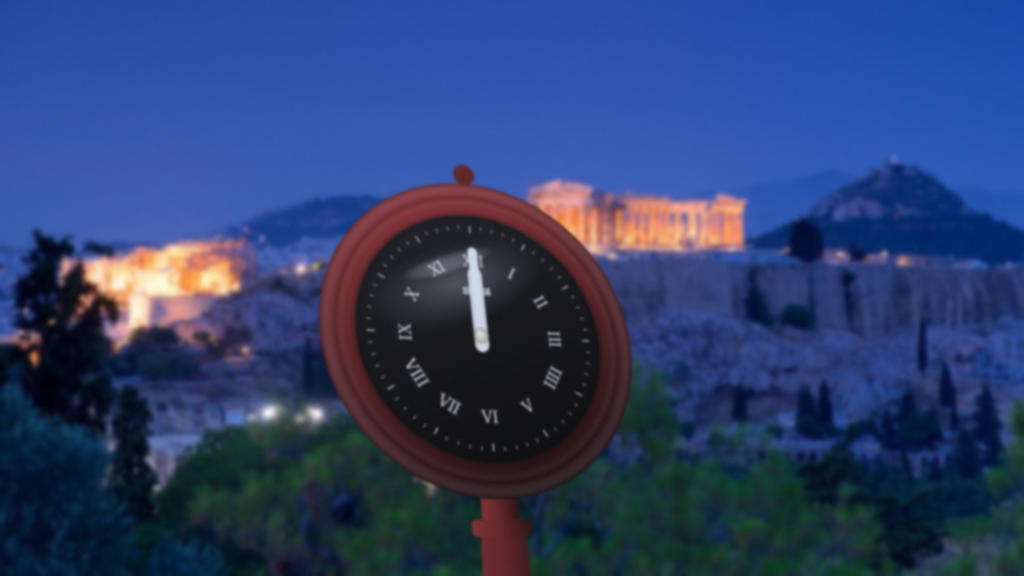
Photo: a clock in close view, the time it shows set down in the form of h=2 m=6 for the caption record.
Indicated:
h=12 m=0
